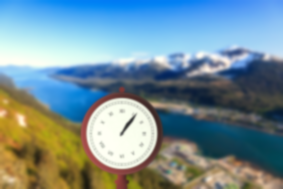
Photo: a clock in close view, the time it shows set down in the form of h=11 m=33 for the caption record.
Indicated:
h=1 m=6
